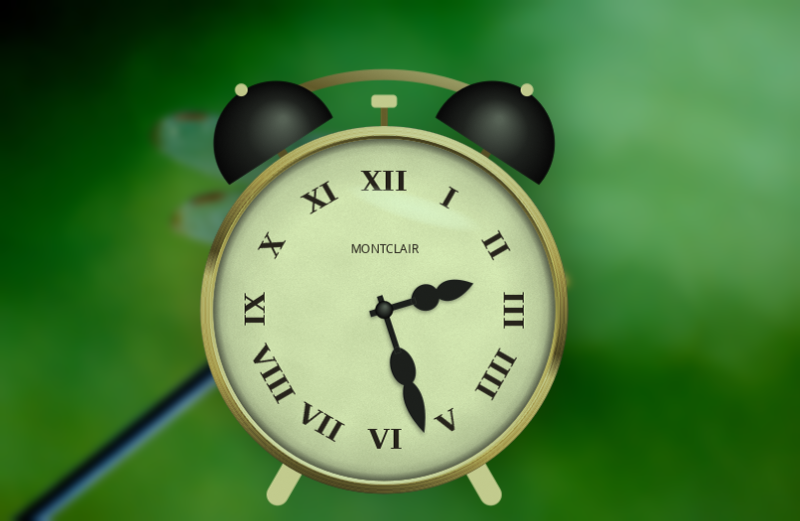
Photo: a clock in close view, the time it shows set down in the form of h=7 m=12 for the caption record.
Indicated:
h=2 m=27
